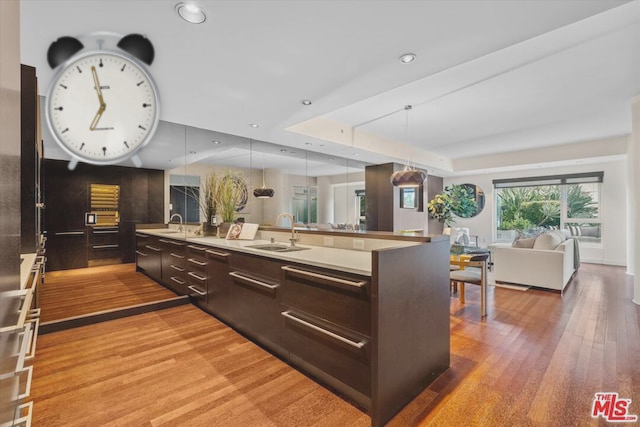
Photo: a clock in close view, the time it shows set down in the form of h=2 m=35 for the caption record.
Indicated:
h=6 m=58
